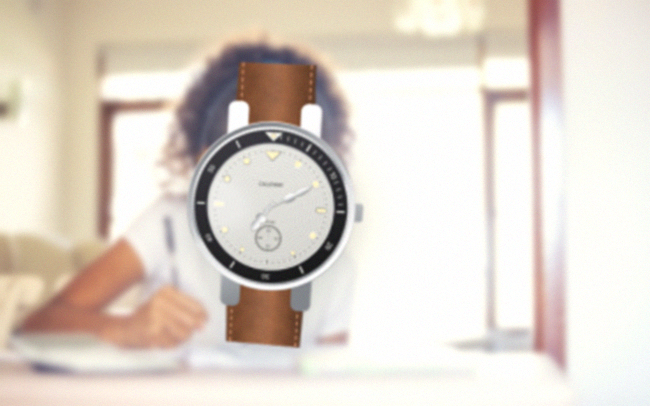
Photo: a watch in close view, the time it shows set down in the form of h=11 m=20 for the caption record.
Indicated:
h=7 m=10
